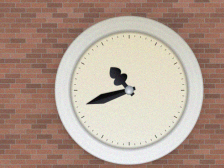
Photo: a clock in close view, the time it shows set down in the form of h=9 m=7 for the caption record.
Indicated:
h=10 m=42
